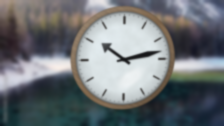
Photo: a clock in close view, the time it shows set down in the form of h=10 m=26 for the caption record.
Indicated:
h=10 m=13
